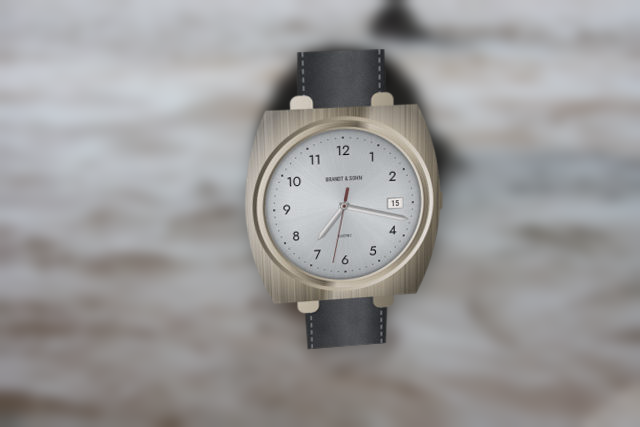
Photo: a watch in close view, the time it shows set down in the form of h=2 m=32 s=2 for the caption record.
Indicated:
h=7 m=17 s=32
